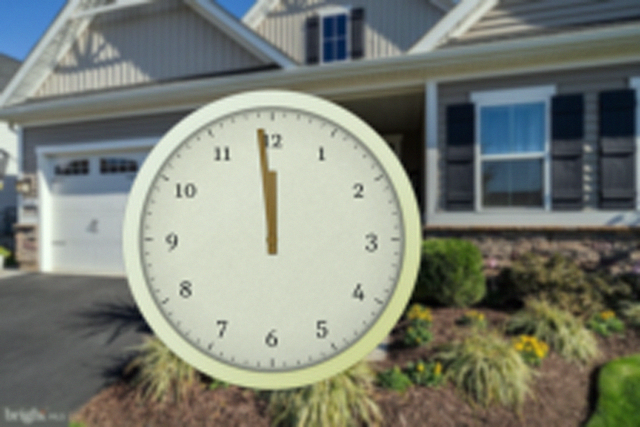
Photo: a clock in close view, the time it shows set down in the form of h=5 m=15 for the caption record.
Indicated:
h=11 m=59
